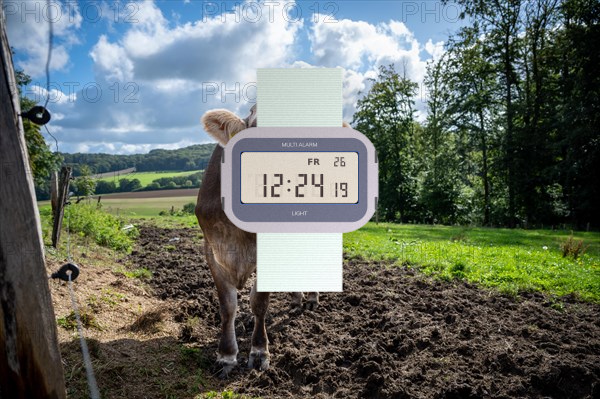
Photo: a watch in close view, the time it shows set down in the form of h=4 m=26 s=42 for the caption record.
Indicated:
h=12 m=24 s=19
